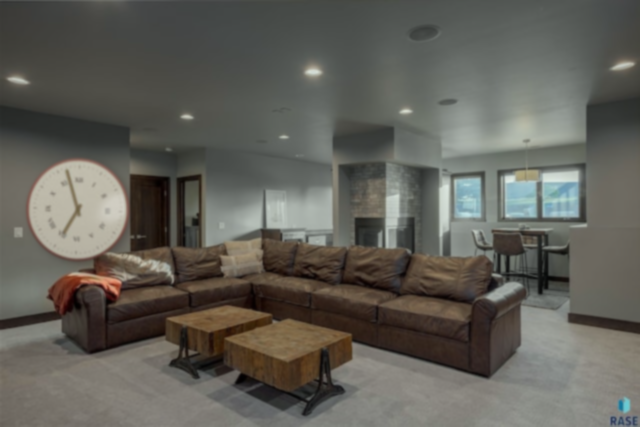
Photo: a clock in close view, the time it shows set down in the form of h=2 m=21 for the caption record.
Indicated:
h=6 m=57
